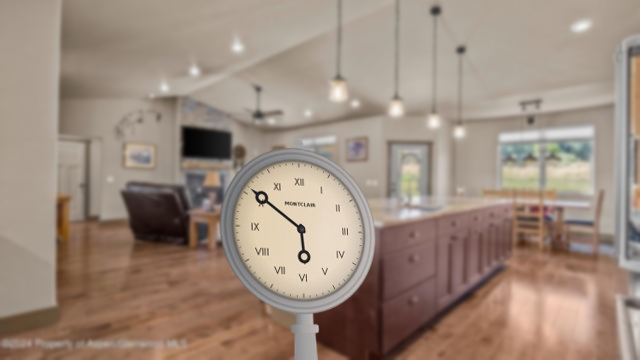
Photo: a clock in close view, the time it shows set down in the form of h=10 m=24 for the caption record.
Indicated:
h=5 m=51
